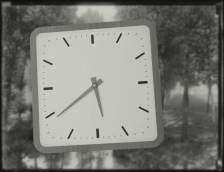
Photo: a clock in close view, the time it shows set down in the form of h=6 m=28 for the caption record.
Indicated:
h=5 m=39
